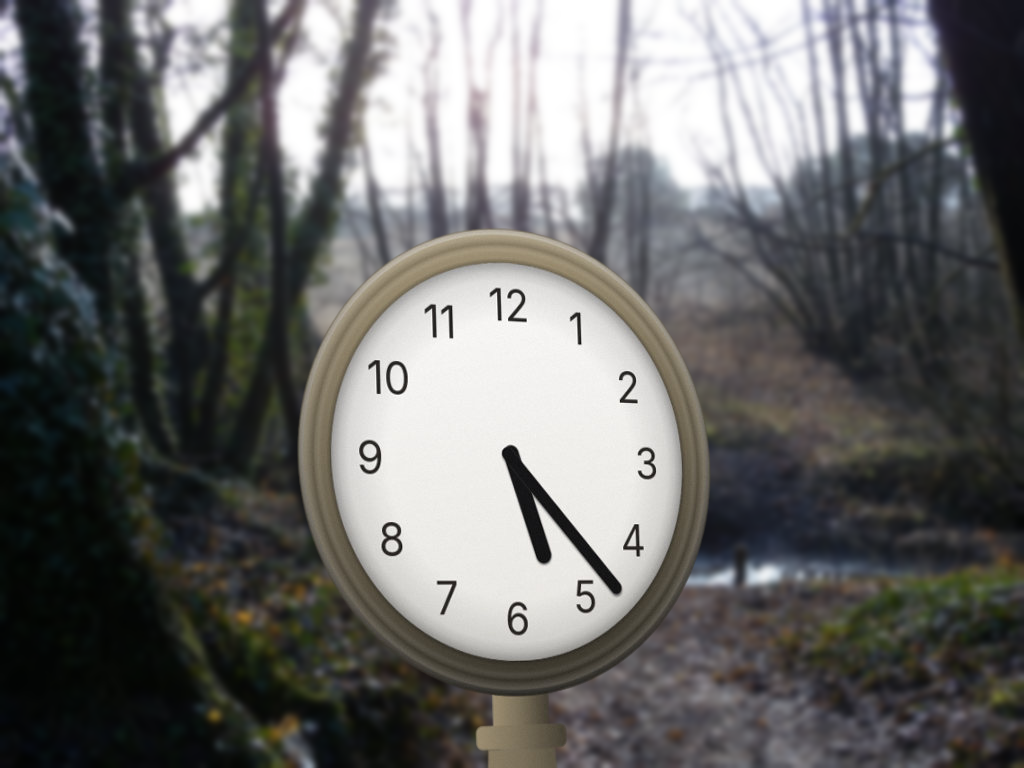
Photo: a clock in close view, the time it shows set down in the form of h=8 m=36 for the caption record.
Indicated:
h=5 m=23
